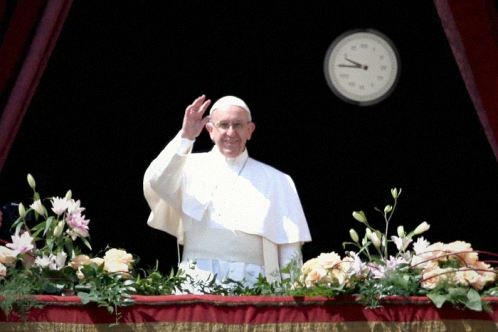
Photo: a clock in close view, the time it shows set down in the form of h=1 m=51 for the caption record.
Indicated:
h=9 m=45
